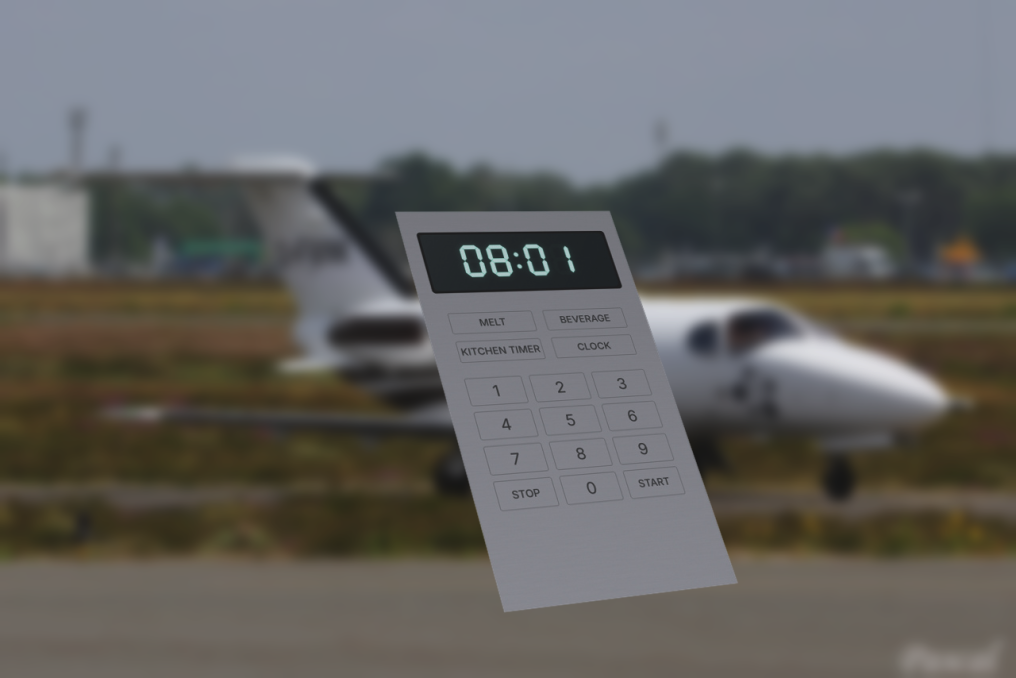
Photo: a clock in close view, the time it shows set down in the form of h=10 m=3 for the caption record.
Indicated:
h=8 m=1
